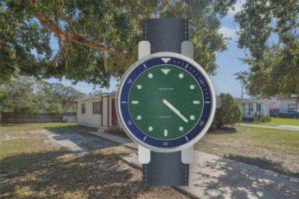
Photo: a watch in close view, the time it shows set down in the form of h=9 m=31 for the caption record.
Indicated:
h=4 m=22
